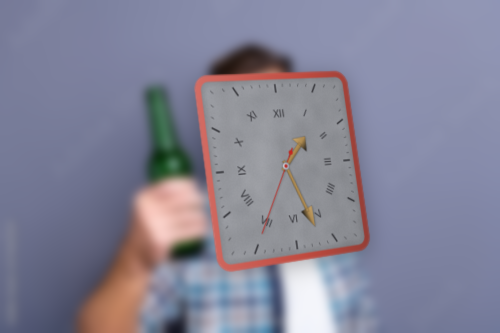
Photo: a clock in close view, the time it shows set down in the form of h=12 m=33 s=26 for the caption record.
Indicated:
h=1 m=26 s=35
